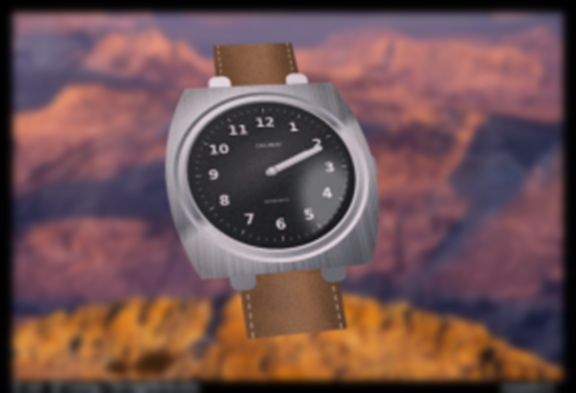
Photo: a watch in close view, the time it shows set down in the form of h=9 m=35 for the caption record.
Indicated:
h=2 m=11
